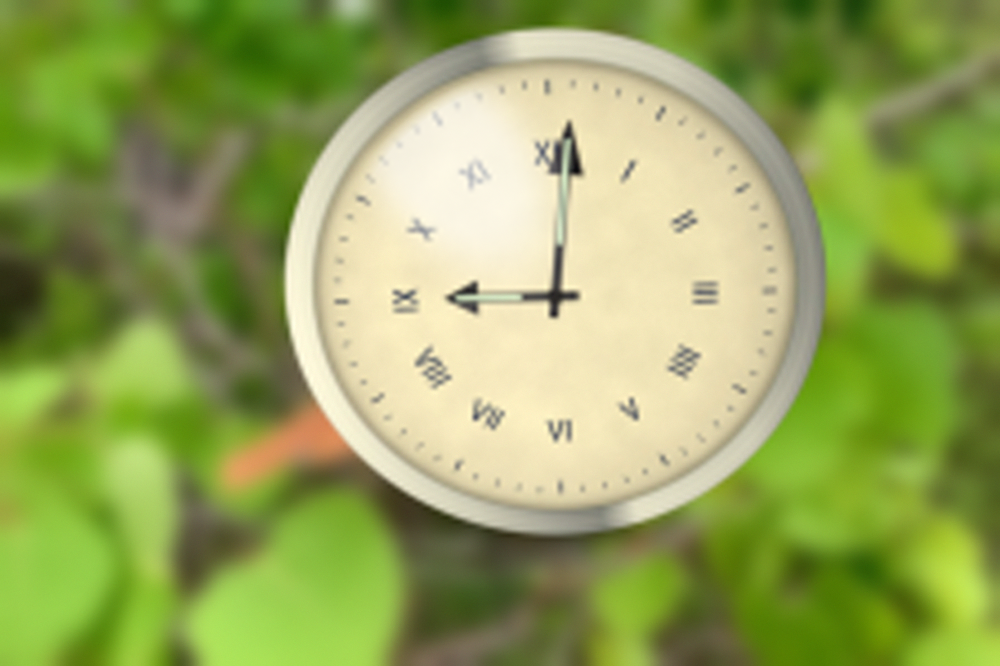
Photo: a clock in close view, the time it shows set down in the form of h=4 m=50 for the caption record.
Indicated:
h=9 m=1
